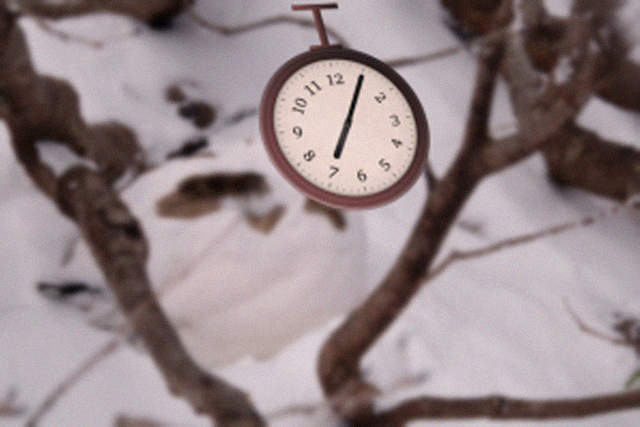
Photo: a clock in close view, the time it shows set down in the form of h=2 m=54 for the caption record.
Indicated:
h=7 m=5
